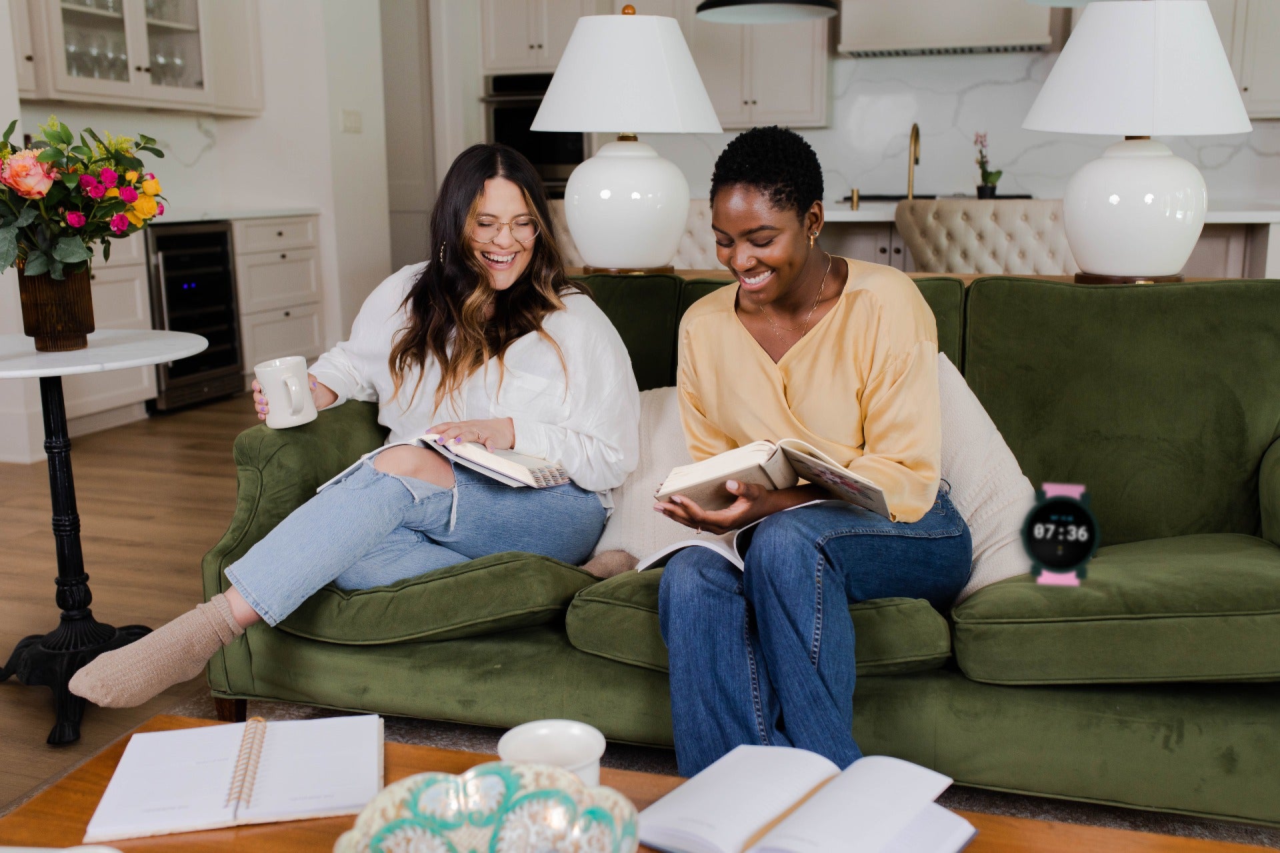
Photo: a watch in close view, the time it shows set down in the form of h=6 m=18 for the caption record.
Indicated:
h=7 m=36
